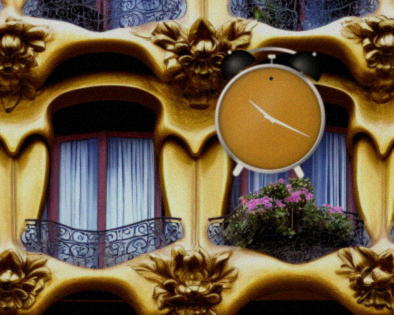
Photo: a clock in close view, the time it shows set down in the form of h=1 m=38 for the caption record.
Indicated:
h=10 m=19
